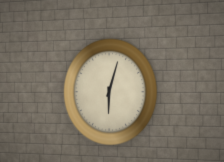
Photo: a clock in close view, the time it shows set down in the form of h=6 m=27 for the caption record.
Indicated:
h=6 m=3
